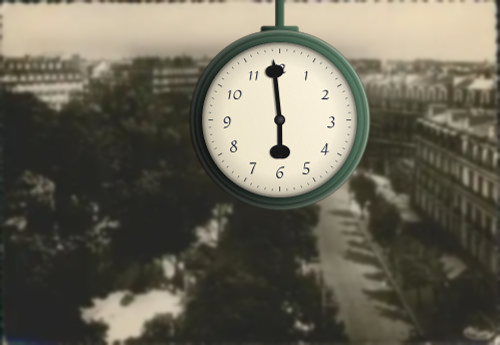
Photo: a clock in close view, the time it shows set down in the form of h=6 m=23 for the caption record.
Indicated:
h=5 m=59
